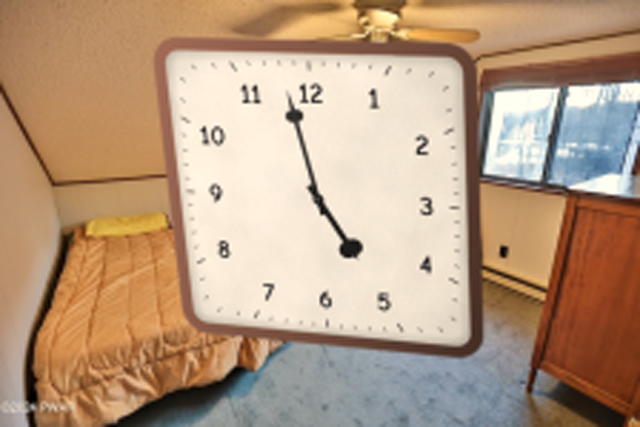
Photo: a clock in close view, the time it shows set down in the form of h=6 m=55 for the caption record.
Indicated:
h=4 m=58
